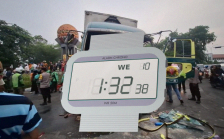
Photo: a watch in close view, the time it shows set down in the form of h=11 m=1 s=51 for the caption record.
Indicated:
h=1 m=32 s=38
